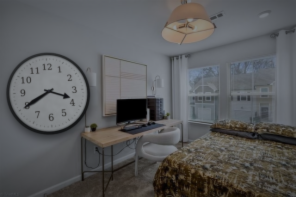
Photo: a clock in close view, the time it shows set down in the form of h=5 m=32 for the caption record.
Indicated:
h=3 m=40
